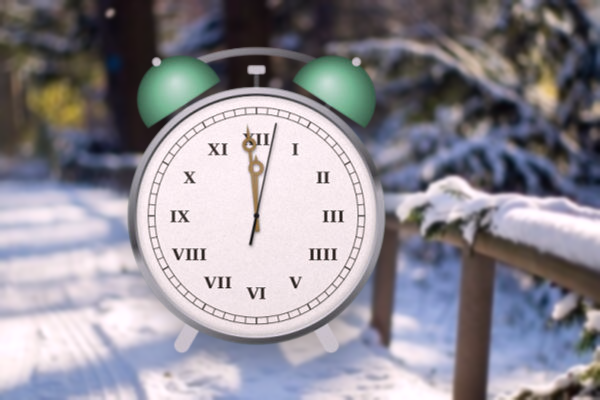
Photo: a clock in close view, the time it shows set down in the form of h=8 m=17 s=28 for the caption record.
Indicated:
h=11 m=59 s=2
